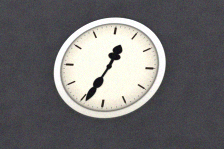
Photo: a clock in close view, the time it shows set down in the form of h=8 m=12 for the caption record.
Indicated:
h=12 m=34
